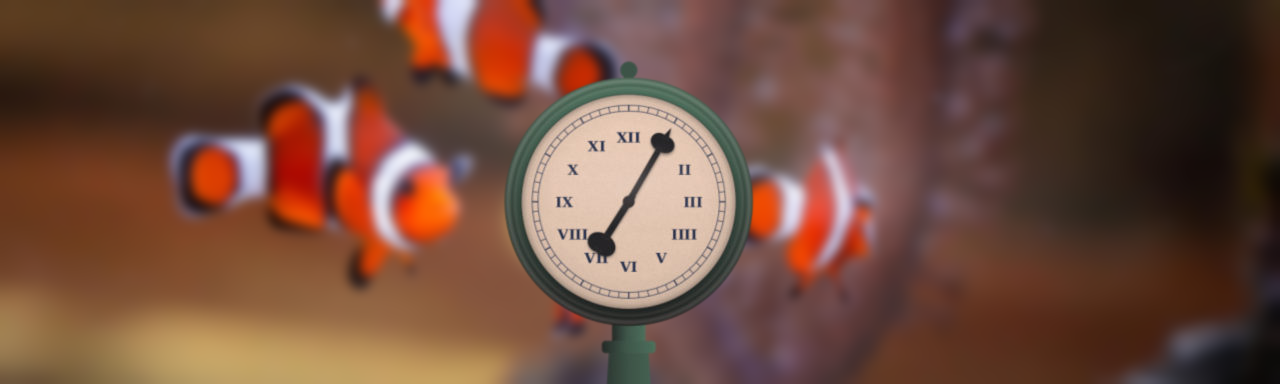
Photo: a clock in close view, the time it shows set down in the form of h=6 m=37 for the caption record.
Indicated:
h=7 m=5
